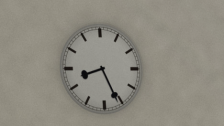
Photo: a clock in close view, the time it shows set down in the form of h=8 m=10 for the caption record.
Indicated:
h=8 m=26
